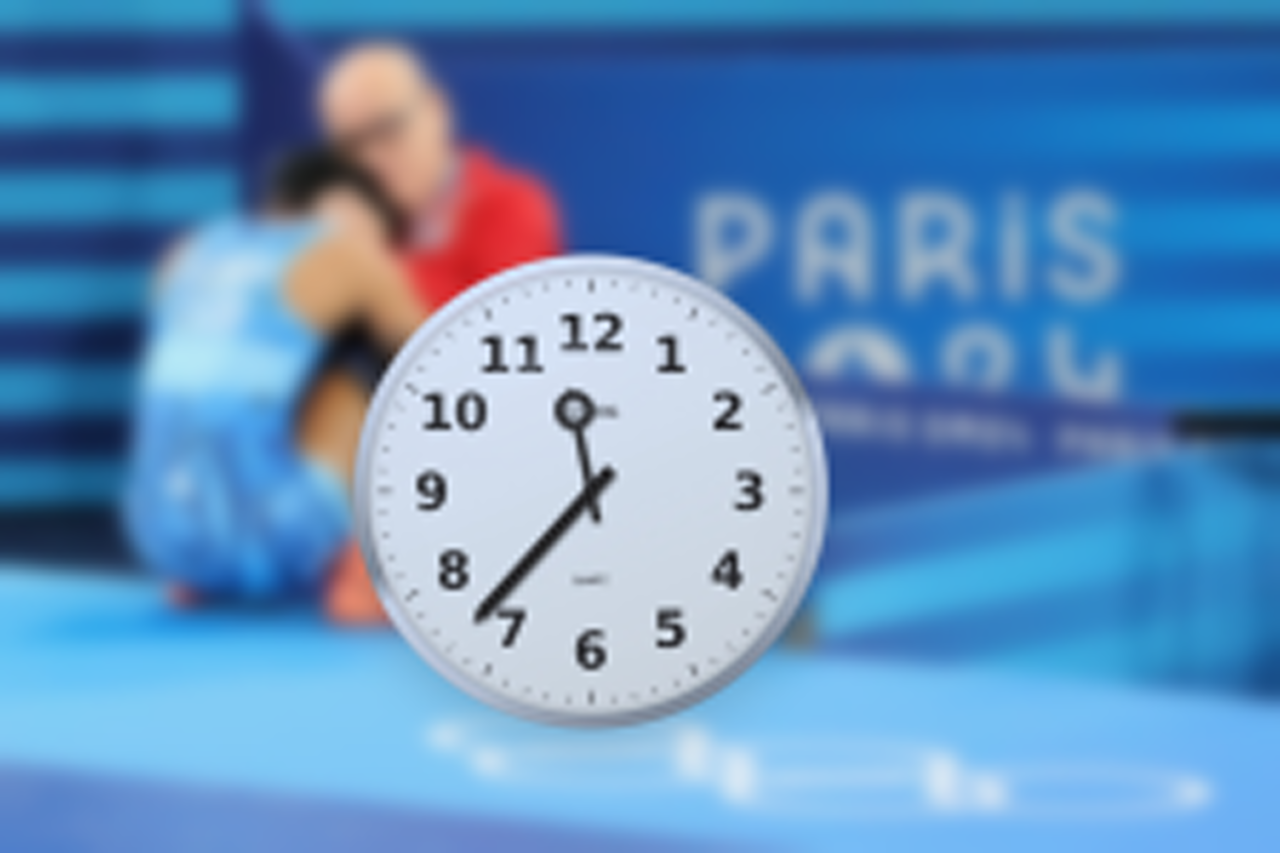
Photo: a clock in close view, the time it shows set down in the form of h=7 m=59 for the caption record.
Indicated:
h=11 m=37
